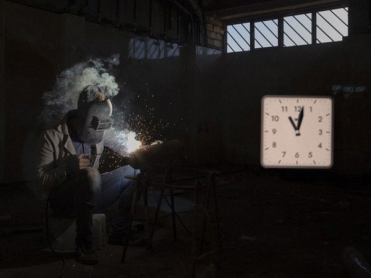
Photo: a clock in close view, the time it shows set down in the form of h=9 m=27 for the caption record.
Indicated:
h=11 m=2
